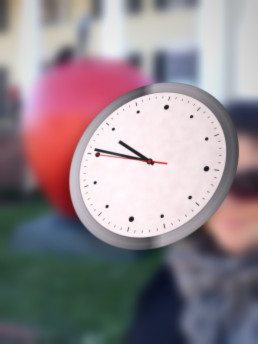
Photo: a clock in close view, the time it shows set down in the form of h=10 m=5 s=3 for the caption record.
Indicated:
h=9 m=45 s=45
